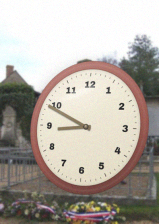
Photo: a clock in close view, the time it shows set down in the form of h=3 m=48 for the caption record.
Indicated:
h=8 m=49
